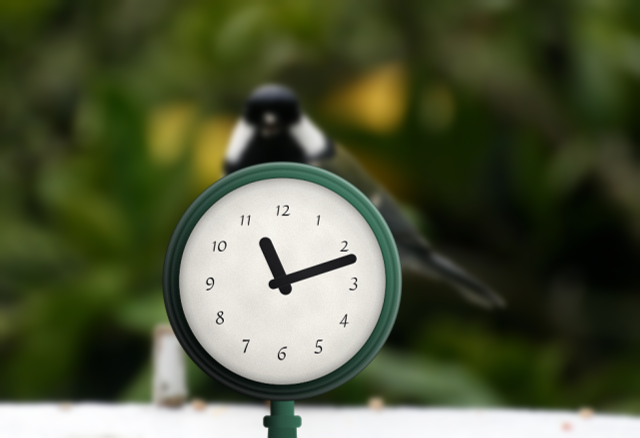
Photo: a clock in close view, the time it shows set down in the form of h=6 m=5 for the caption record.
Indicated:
h=11 m=12
